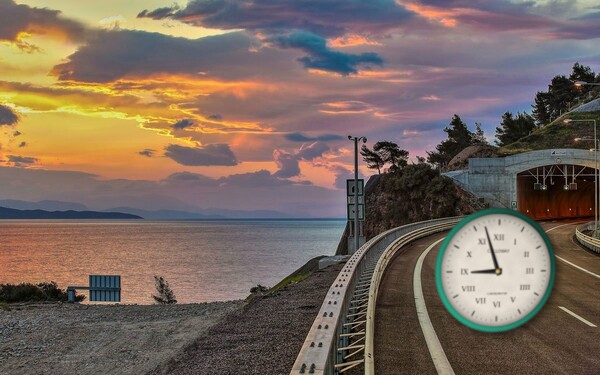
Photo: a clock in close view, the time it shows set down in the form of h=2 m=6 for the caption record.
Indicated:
h=8 m=57
